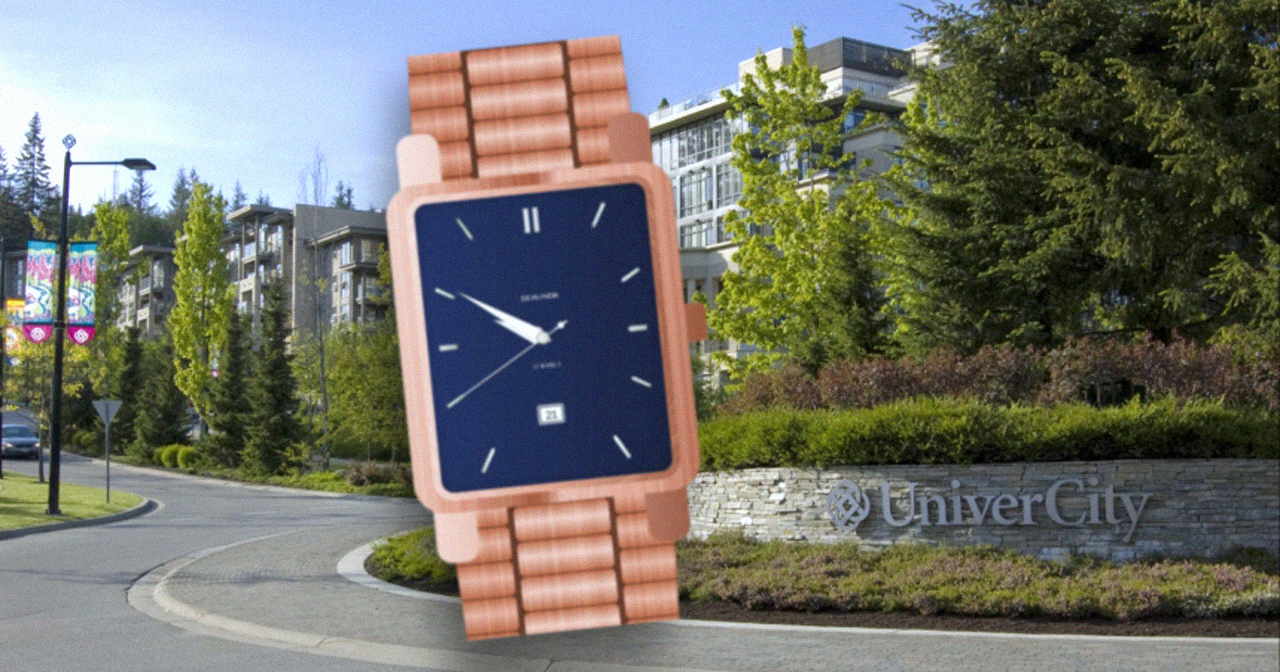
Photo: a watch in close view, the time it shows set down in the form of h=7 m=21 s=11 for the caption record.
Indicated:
h=9 m=50 s=40
